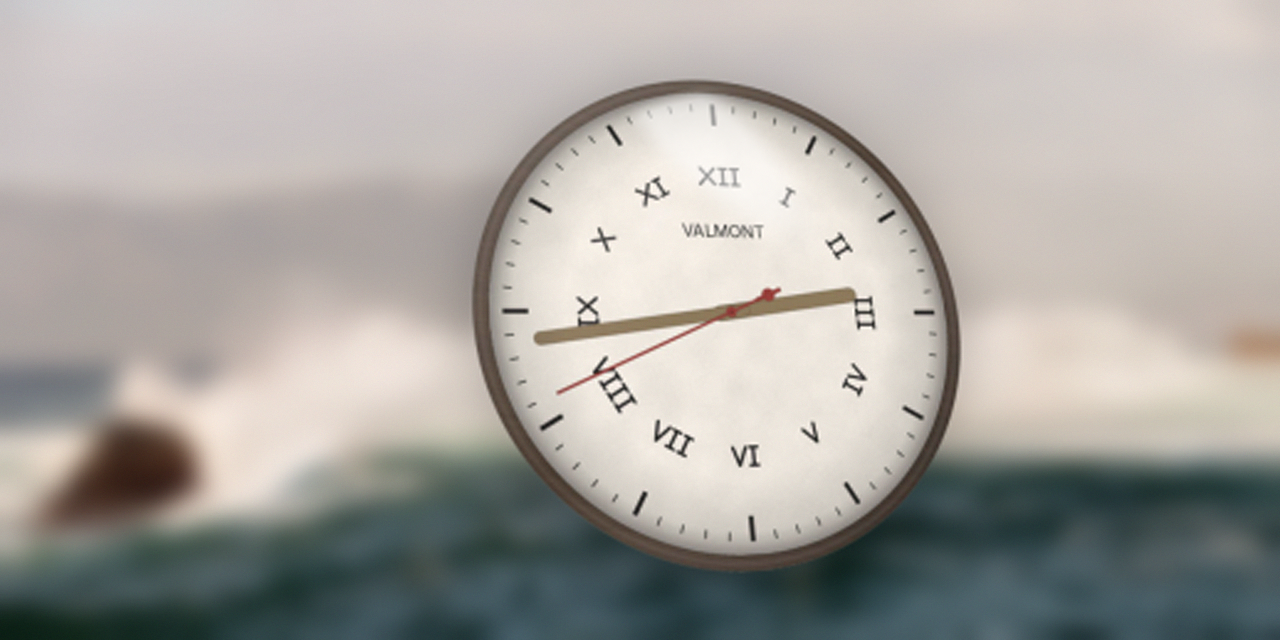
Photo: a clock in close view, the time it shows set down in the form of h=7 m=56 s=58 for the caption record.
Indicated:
h=2 m=43 s=41
